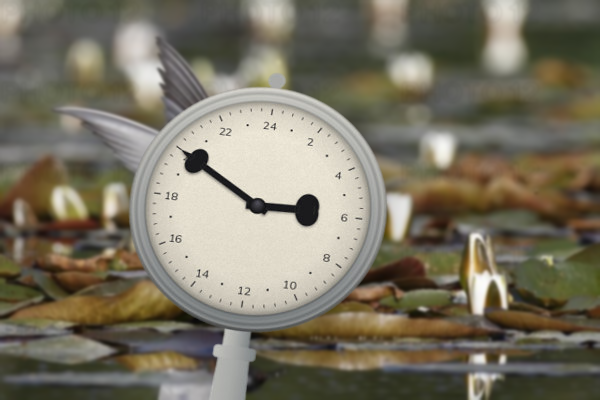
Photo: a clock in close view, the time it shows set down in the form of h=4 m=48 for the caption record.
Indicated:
h=5 m=50
